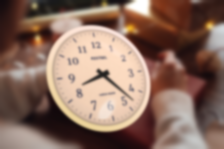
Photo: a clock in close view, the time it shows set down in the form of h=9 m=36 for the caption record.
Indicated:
h=8 m=23
